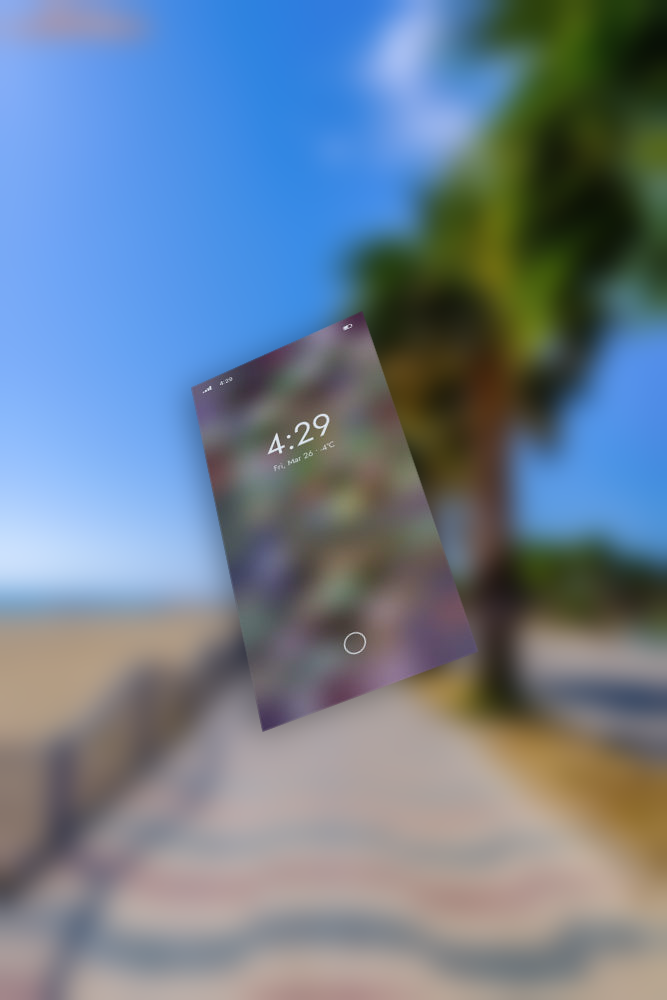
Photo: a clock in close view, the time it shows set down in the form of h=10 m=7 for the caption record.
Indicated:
h=4 m=29
